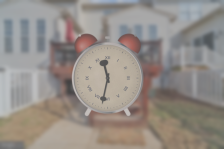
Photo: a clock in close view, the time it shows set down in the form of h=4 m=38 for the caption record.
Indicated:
h=11 m=32
